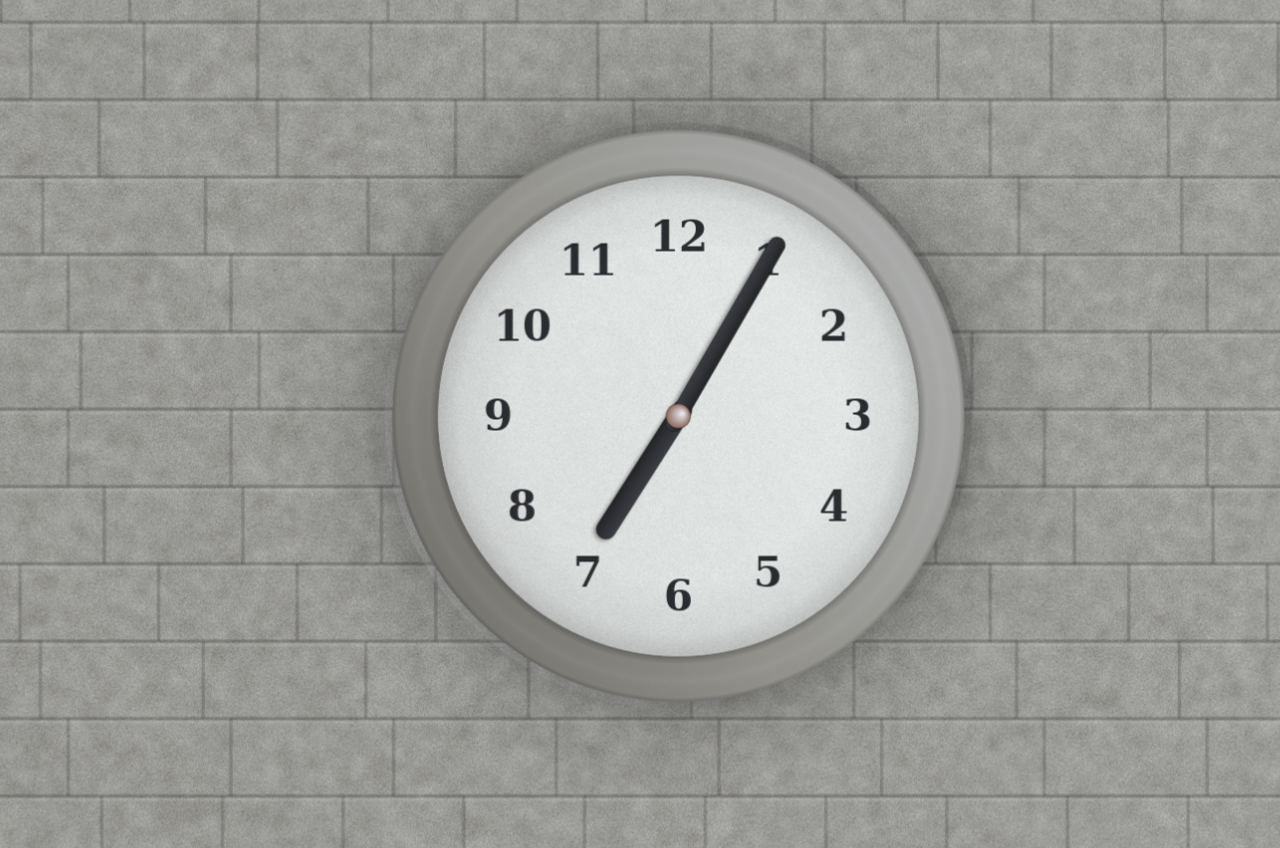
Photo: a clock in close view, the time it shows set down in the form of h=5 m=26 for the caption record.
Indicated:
h=7 m=5
